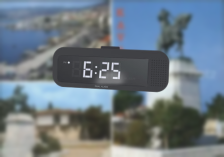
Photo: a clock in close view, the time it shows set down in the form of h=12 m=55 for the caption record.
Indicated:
h=6 m=25
